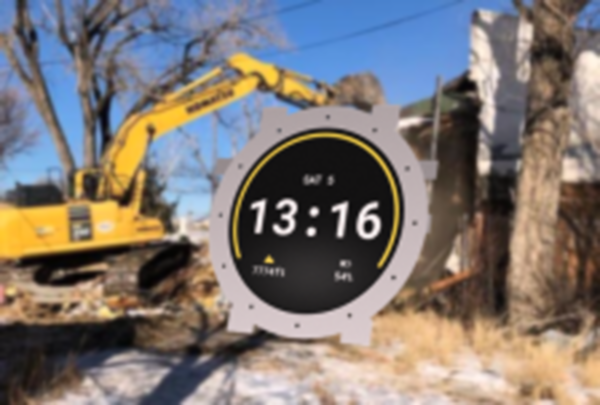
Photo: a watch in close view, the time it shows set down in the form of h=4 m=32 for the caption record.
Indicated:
h=13 m=16
